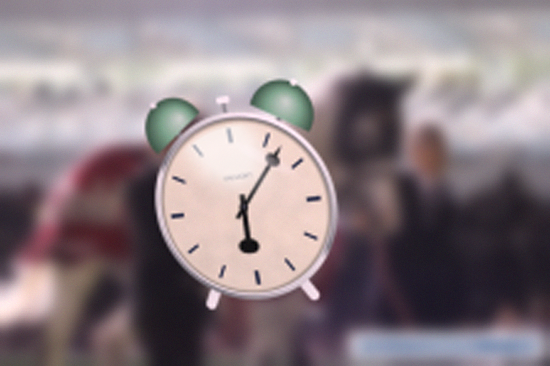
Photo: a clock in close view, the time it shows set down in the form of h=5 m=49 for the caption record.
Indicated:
h=6 m=7
